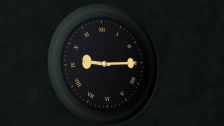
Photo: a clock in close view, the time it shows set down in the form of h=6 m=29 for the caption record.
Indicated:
h=9 m=15
